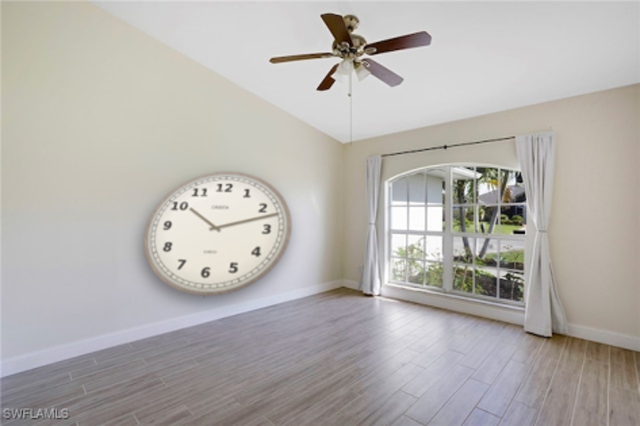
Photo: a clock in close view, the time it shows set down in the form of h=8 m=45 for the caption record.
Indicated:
h=10 m=12
